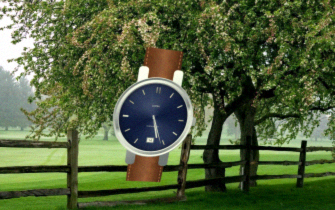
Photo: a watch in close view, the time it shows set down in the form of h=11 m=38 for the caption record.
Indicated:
h=5 m=26
